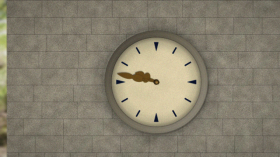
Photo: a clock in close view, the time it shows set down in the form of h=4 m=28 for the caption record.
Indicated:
h=9 m=47
